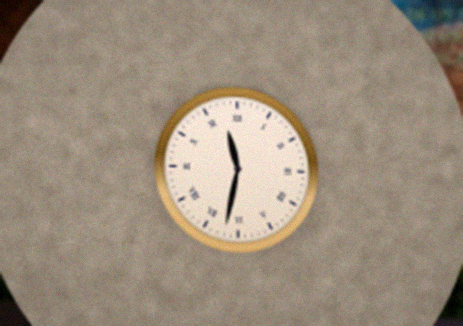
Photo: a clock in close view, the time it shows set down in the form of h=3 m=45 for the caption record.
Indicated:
h=11 m=32
